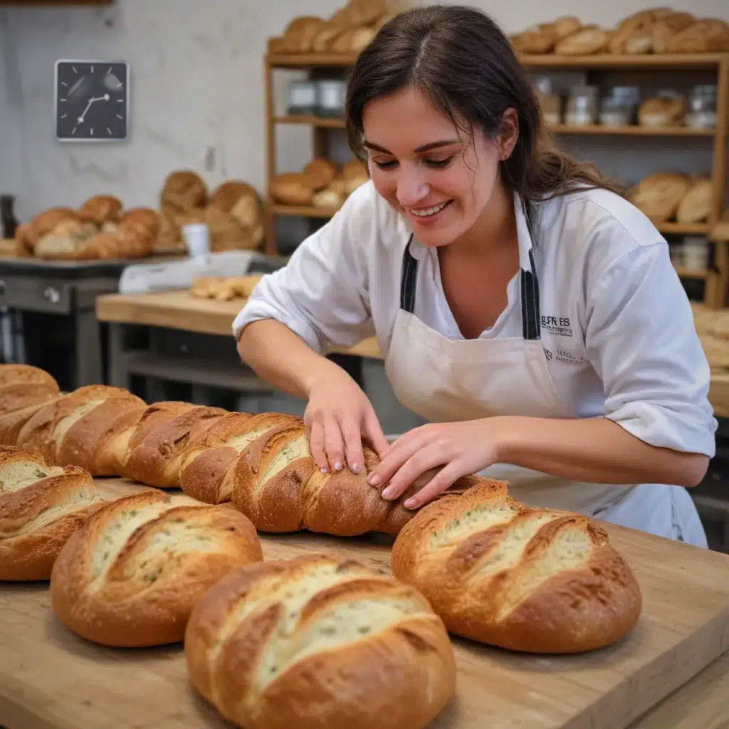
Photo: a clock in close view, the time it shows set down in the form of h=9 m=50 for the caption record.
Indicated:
h=2 m=35
